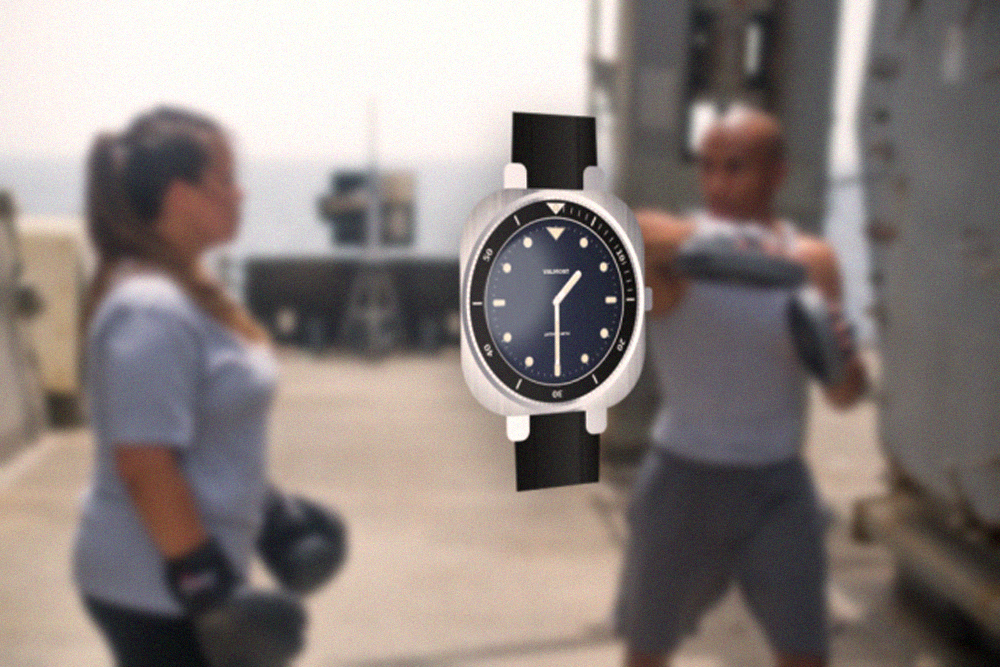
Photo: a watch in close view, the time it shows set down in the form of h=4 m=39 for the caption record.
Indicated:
h=1 m=30
